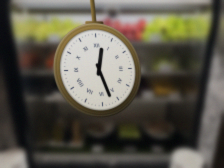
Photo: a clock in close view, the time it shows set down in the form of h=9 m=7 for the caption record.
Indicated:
h=12 m=27
